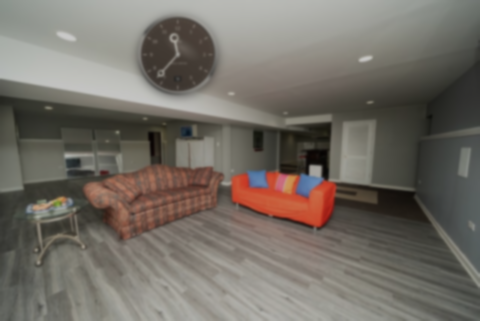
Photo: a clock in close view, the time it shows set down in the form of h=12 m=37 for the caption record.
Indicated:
h=11 m=37
